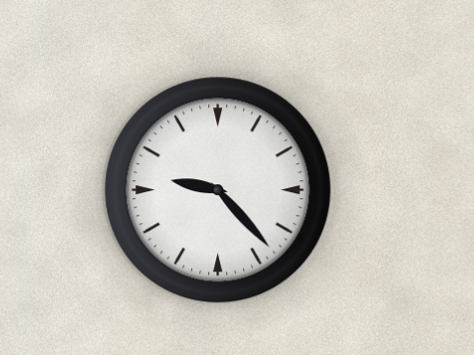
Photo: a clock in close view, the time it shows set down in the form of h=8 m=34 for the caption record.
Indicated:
h=9 m=23
